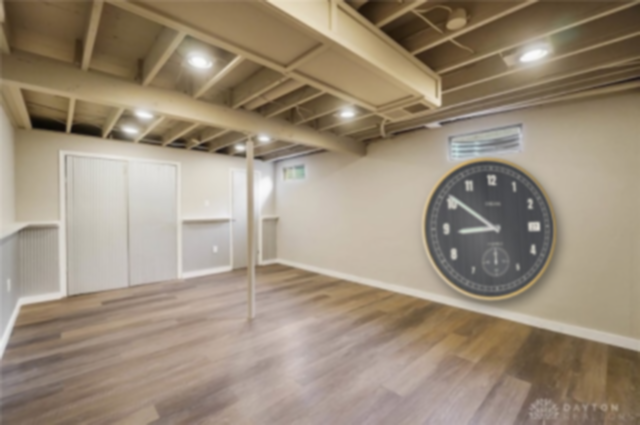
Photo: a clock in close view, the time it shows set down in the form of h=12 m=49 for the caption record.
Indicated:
h=8 m=51
